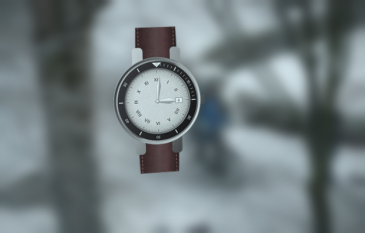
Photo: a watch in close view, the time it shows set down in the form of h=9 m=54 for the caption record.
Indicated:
h=3 m=1
